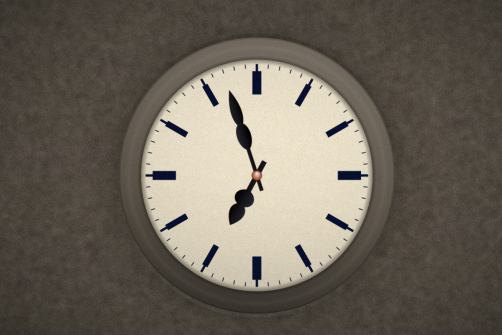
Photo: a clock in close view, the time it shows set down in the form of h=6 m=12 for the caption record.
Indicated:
h=6 m=57
